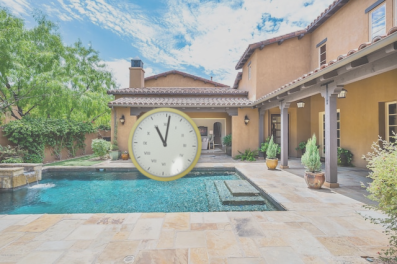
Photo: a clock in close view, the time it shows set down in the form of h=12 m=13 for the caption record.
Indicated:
h=11 m=1
